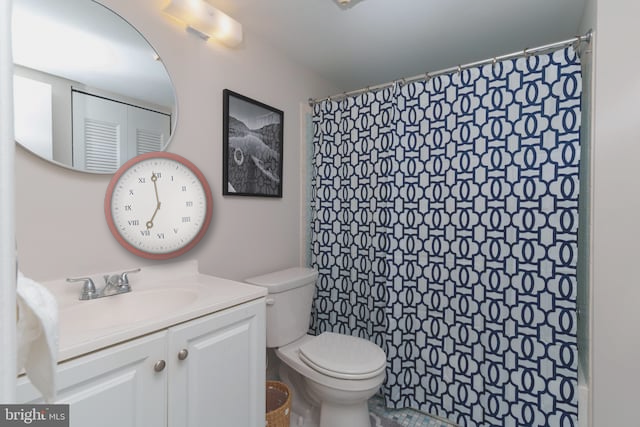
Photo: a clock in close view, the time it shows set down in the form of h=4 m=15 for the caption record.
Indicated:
h=6 m=59
